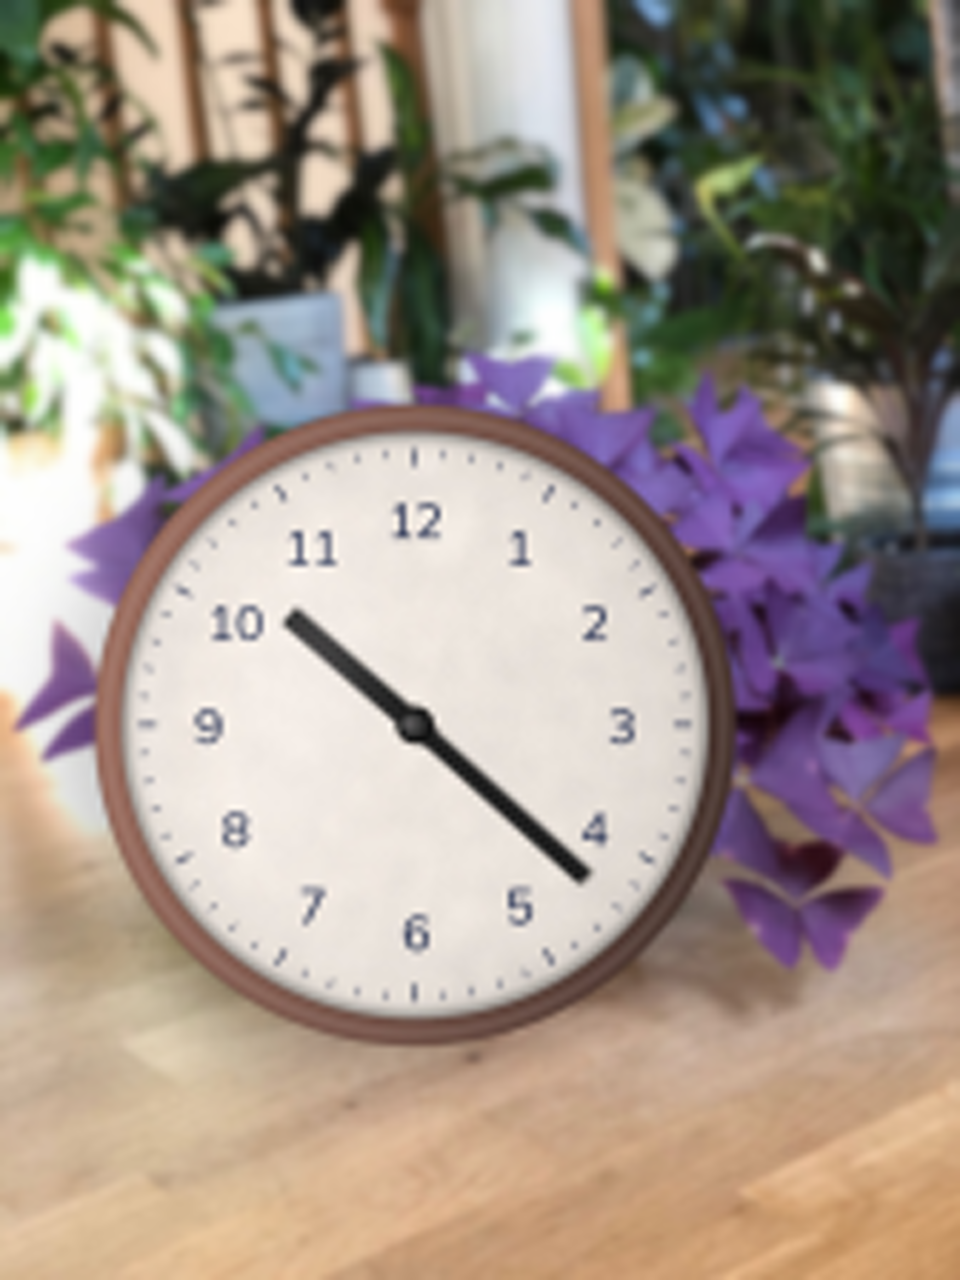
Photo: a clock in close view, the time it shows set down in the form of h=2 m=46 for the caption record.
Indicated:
h=10 m=22
